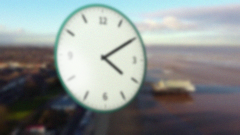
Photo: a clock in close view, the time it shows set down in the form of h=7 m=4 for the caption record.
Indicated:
h=4 m=10
